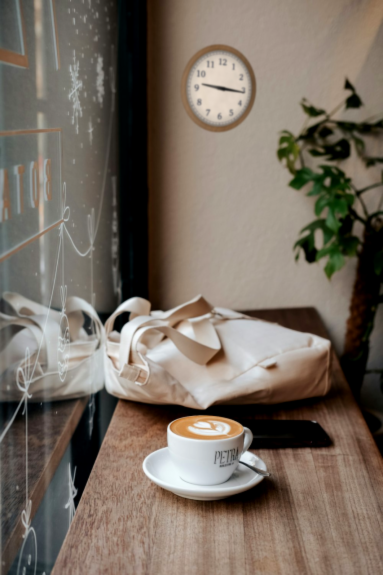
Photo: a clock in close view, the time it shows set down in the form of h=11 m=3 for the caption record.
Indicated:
h=9 m=16
